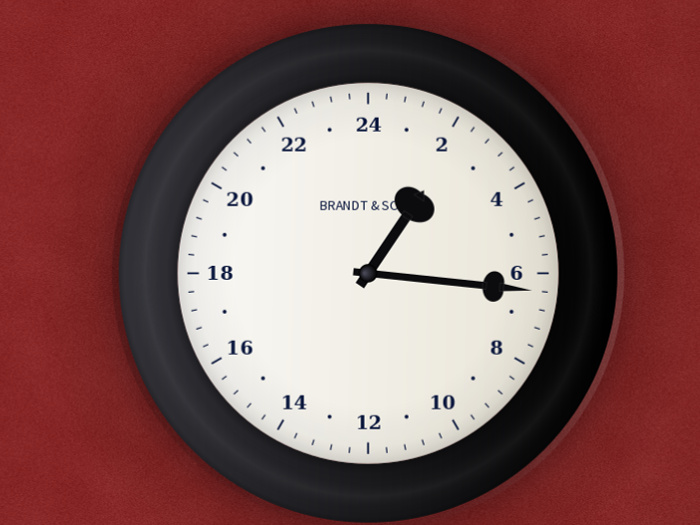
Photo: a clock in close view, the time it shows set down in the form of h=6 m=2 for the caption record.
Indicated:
h=2 m=16
